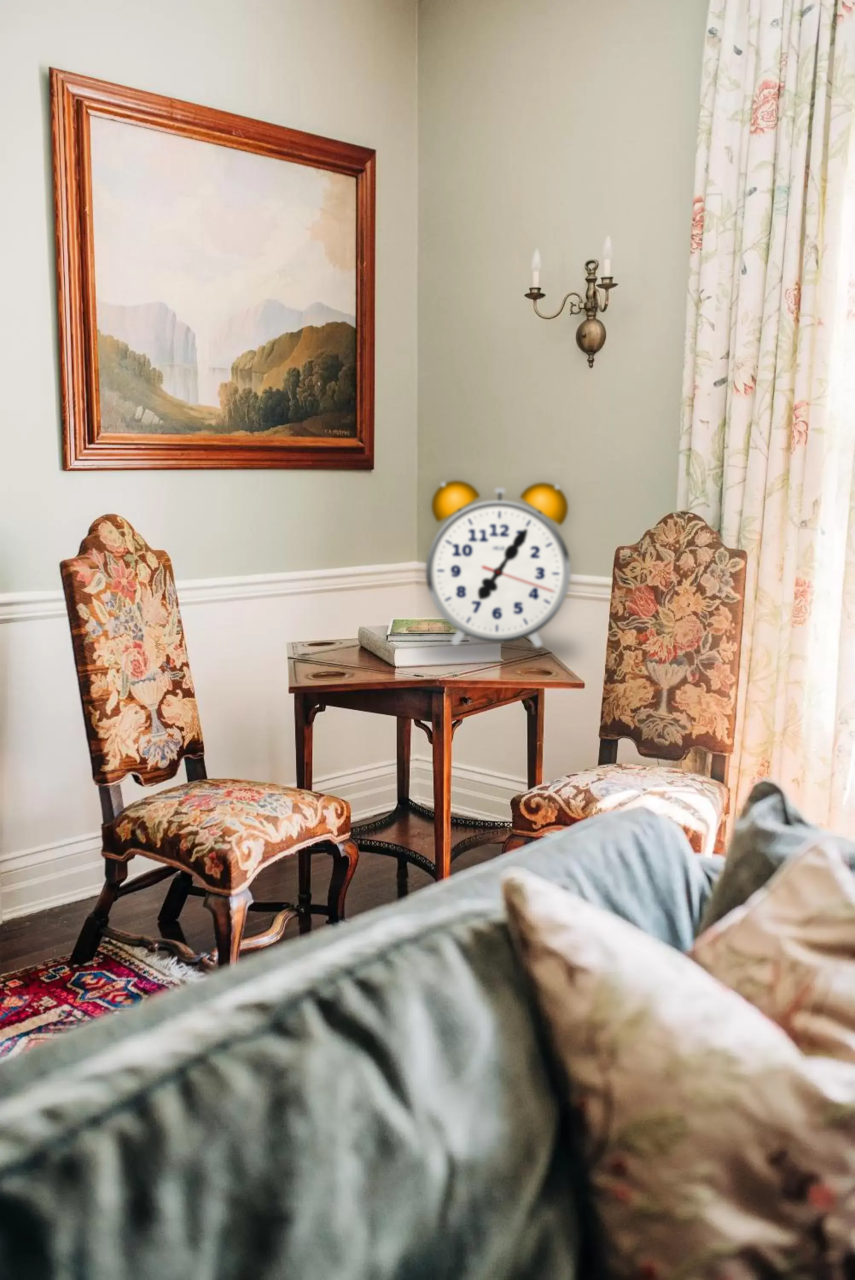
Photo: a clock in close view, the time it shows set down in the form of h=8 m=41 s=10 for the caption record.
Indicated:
h=7 m=5 s=18
